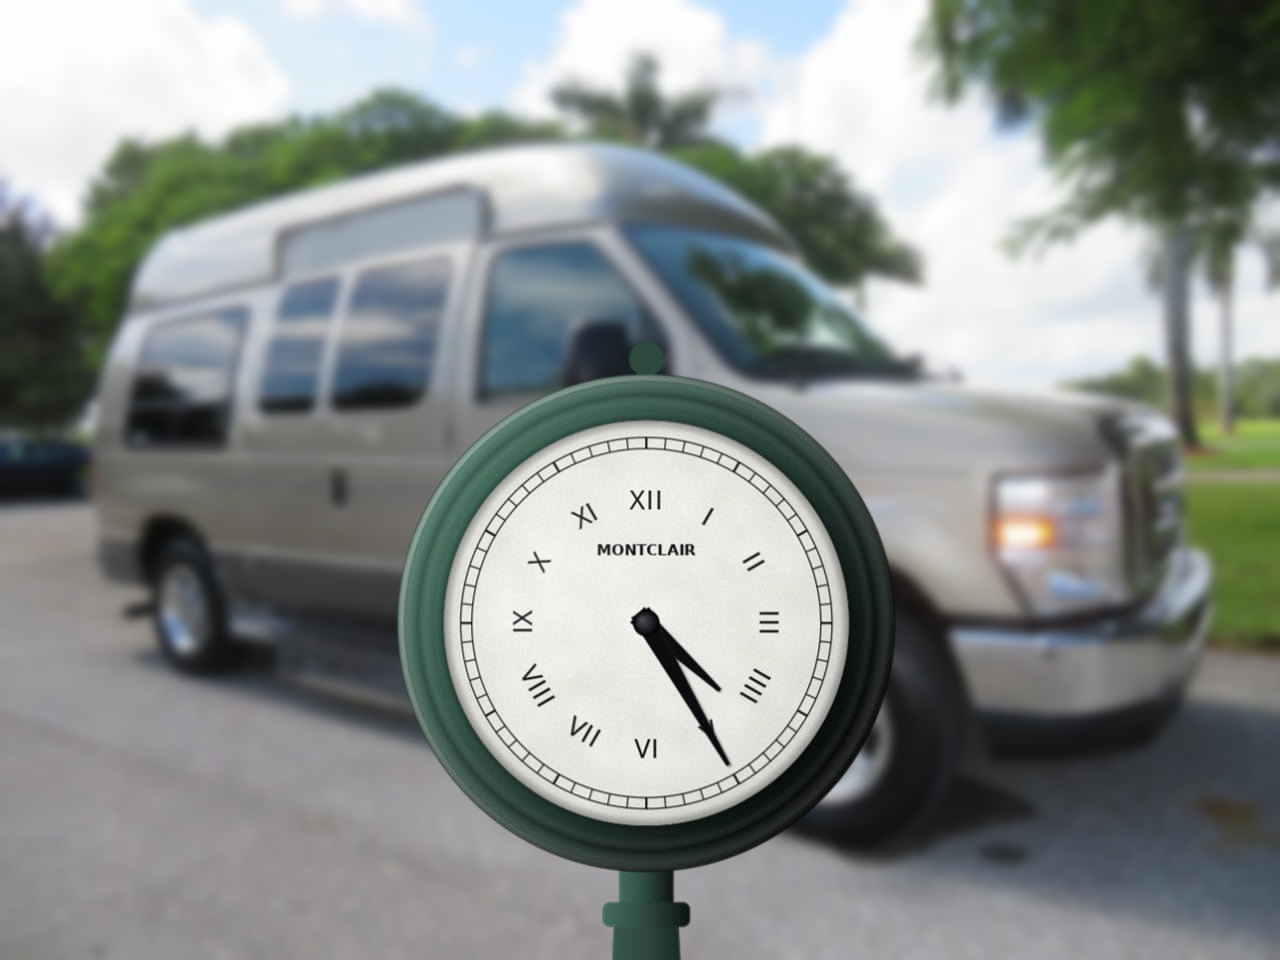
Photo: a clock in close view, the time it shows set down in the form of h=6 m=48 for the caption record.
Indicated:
h=4 m=25
